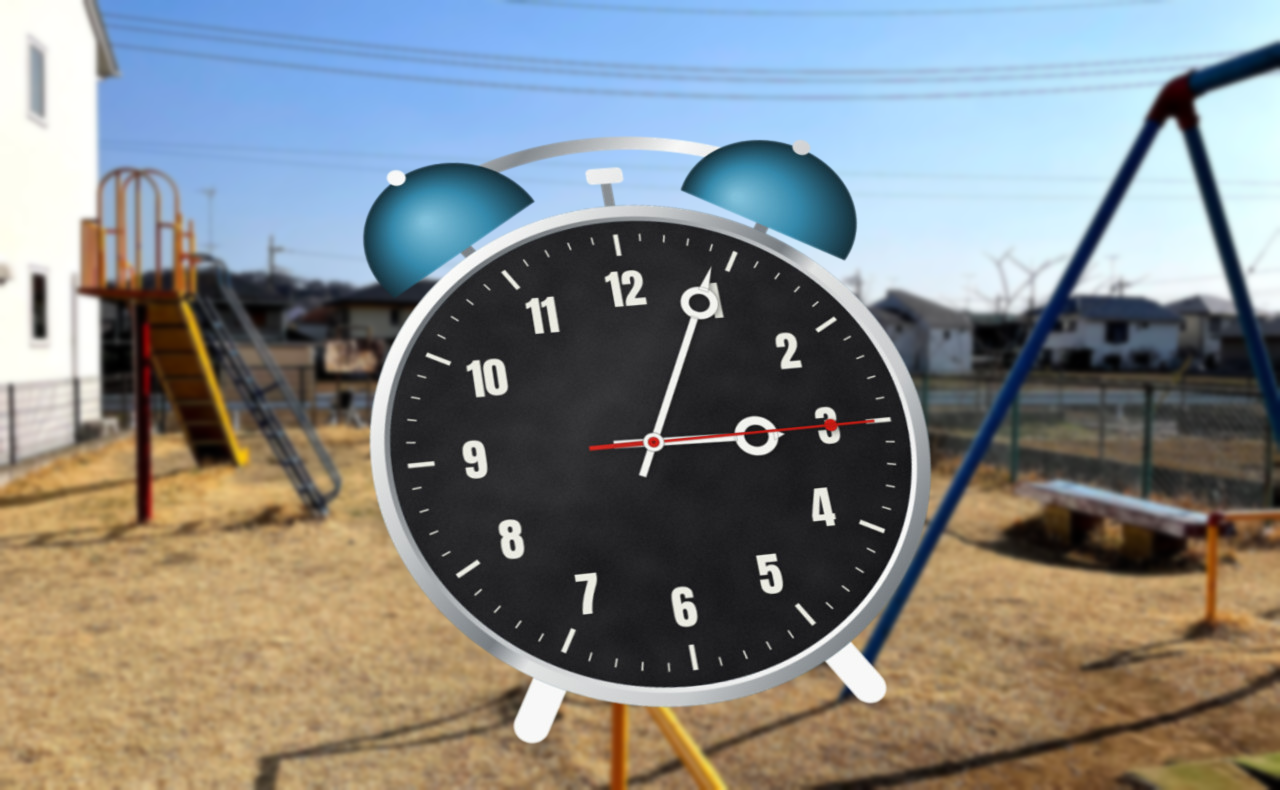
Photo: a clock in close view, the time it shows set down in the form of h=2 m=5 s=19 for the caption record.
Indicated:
h=3 m=4 s=15
